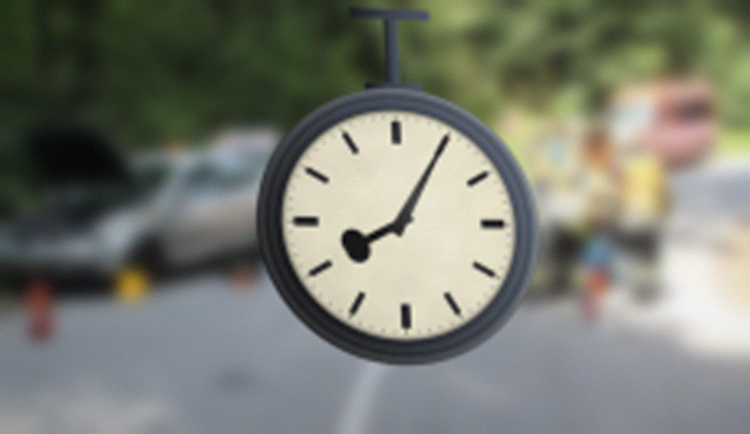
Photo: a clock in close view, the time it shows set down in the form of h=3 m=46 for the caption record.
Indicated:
h=8 m=5
